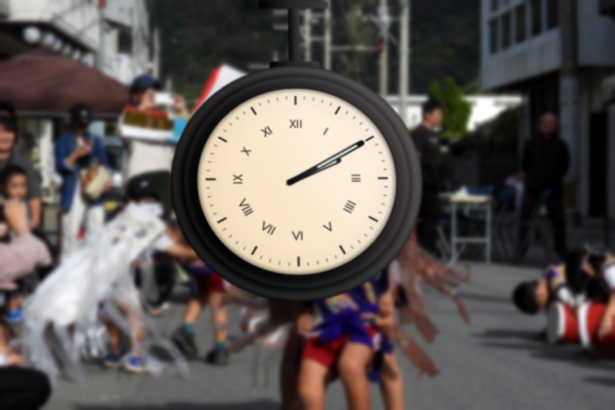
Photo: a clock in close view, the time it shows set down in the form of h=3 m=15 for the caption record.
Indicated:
h=2 m=10
